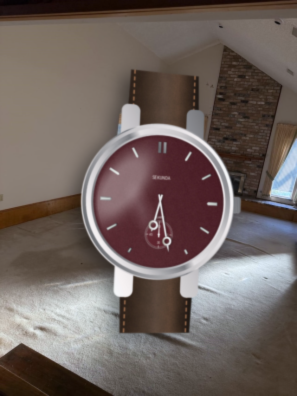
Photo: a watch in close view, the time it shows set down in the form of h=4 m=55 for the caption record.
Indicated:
h=6 m=28
